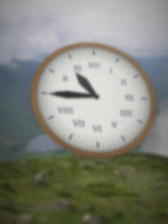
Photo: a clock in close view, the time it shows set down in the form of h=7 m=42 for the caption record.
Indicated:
h=10 m=45
